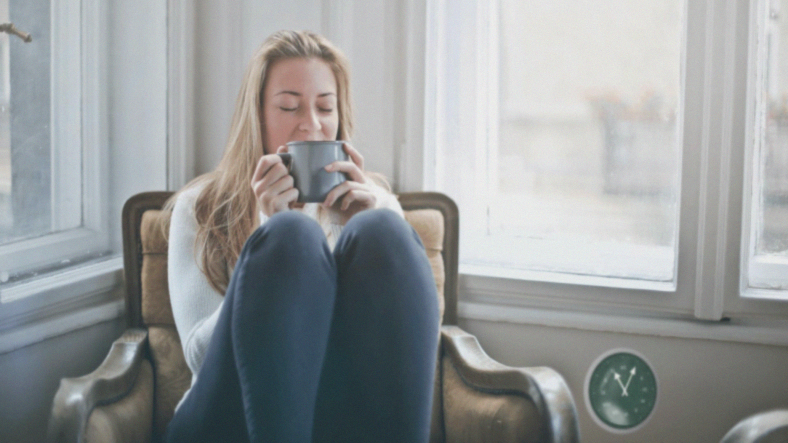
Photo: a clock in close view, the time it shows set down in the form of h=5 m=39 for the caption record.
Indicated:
h=11 m=5
